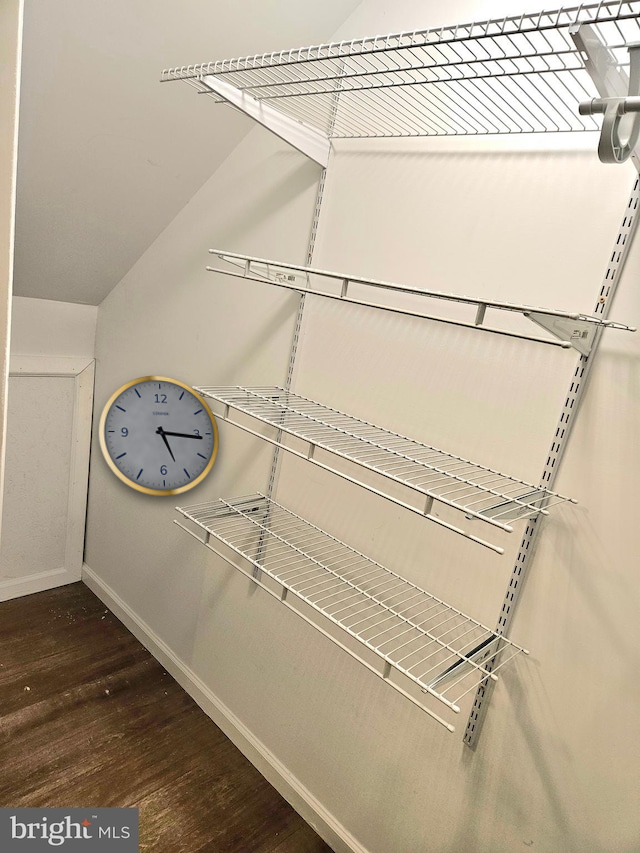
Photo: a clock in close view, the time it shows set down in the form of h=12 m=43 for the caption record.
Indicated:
h=5 m=16
